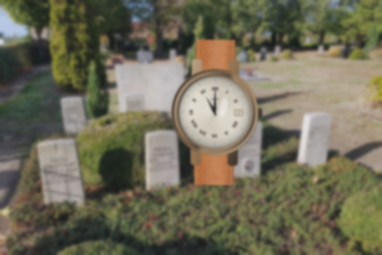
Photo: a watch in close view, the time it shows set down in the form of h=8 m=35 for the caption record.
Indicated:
h=11 m=0
